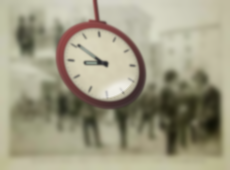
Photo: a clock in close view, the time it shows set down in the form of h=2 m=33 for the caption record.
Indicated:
h=8 m=51
